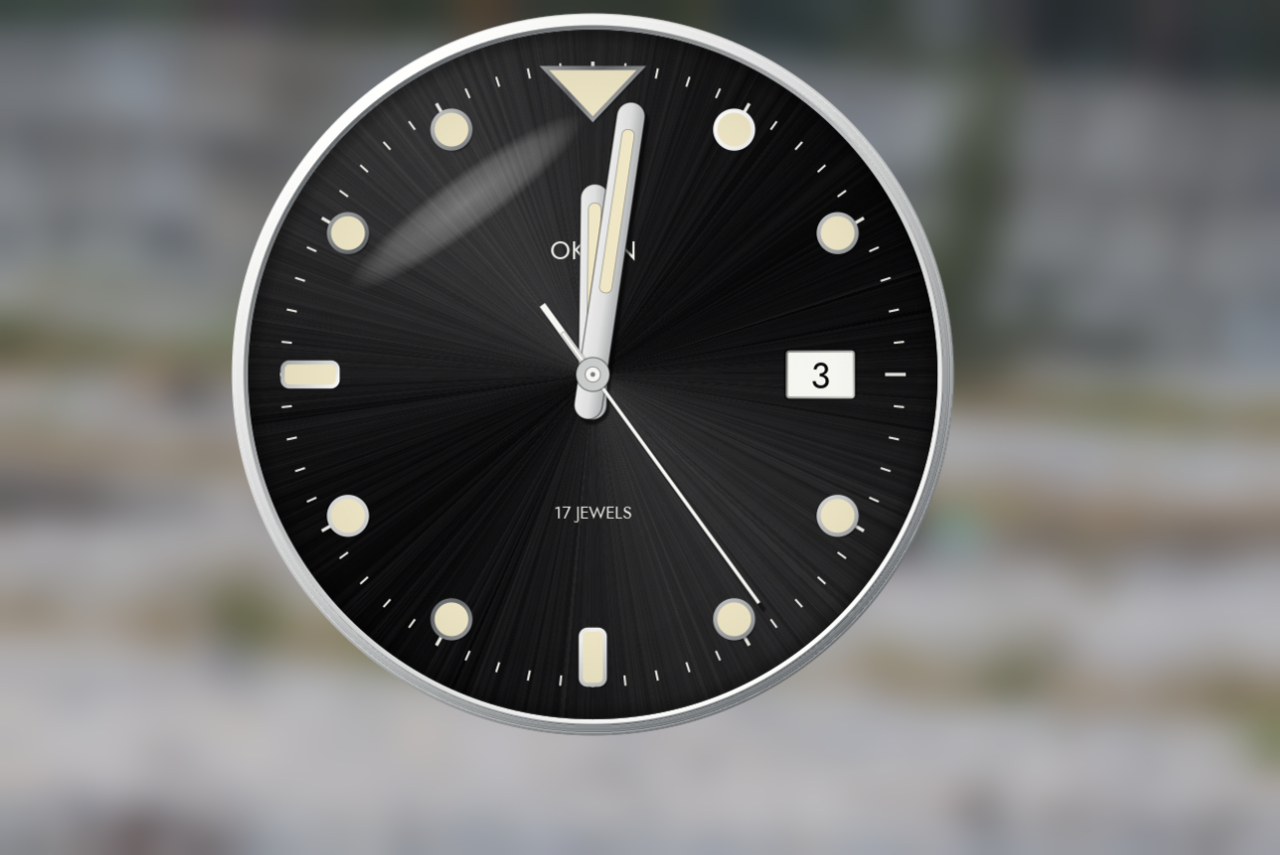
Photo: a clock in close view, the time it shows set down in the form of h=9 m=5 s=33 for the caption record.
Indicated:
h=12 m=1 s=24
